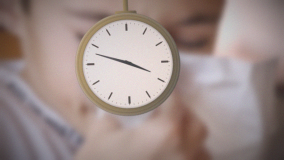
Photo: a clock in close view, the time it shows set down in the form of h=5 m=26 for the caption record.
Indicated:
h=3 m=48
